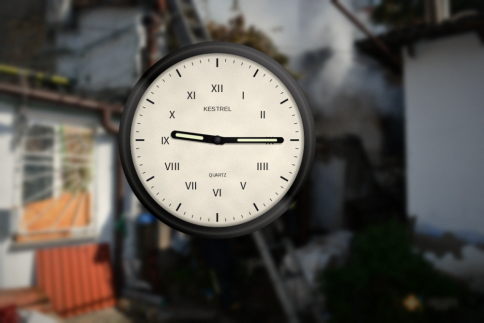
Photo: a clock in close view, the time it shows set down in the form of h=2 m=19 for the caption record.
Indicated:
h=9 m=15
